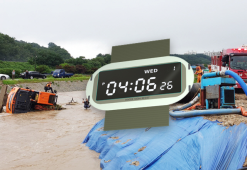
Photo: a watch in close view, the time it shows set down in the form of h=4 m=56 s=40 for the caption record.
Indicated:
h=4 m=6 s=26
